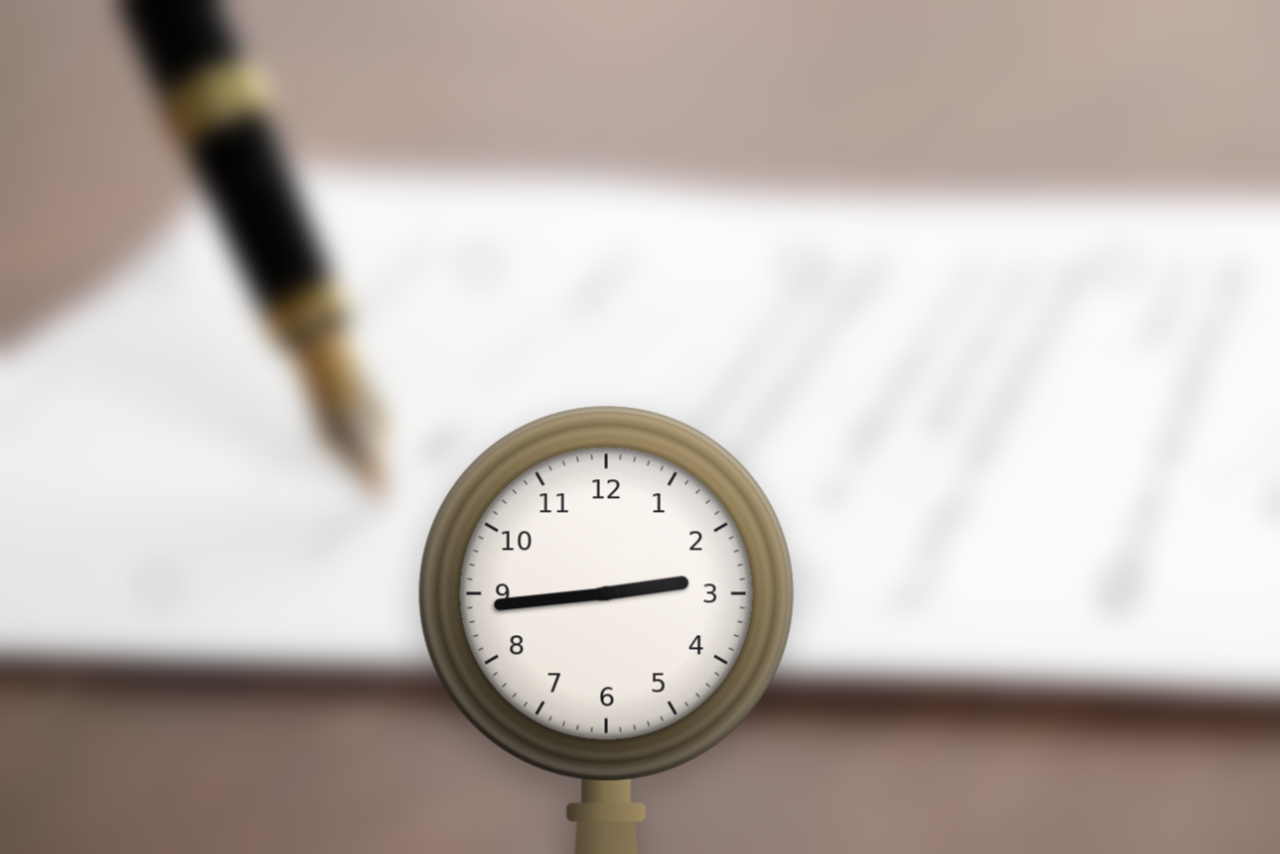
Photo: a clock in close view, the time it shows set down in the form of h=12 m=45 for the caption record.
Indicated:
h=2 m=44
